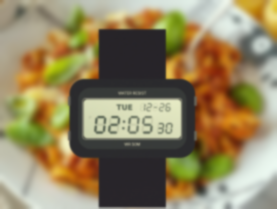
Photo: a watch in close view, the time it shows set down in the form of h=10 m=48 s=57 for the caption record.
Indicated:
h=2 m=5 s=30
